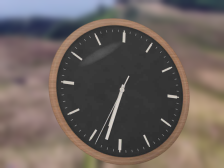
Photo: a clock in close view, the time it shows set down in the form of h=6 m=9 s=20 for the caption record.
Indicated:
h=6 m=32 s=34
